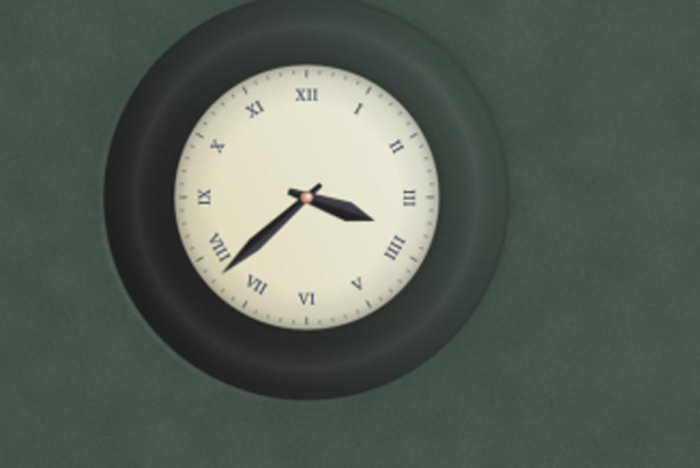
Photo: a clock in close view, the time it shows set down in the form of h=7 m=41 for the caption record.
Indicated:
h=3 m=38
